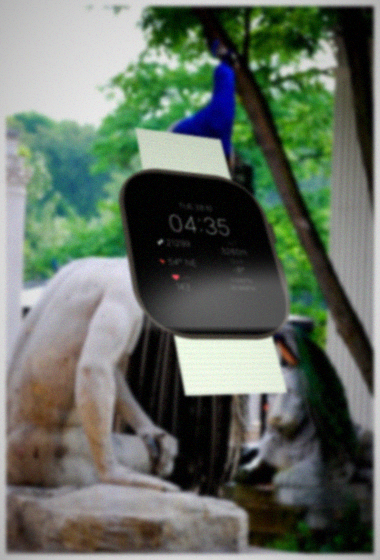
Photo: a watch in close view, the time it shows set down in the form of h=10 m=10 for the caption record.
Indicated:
h=4 m=35
